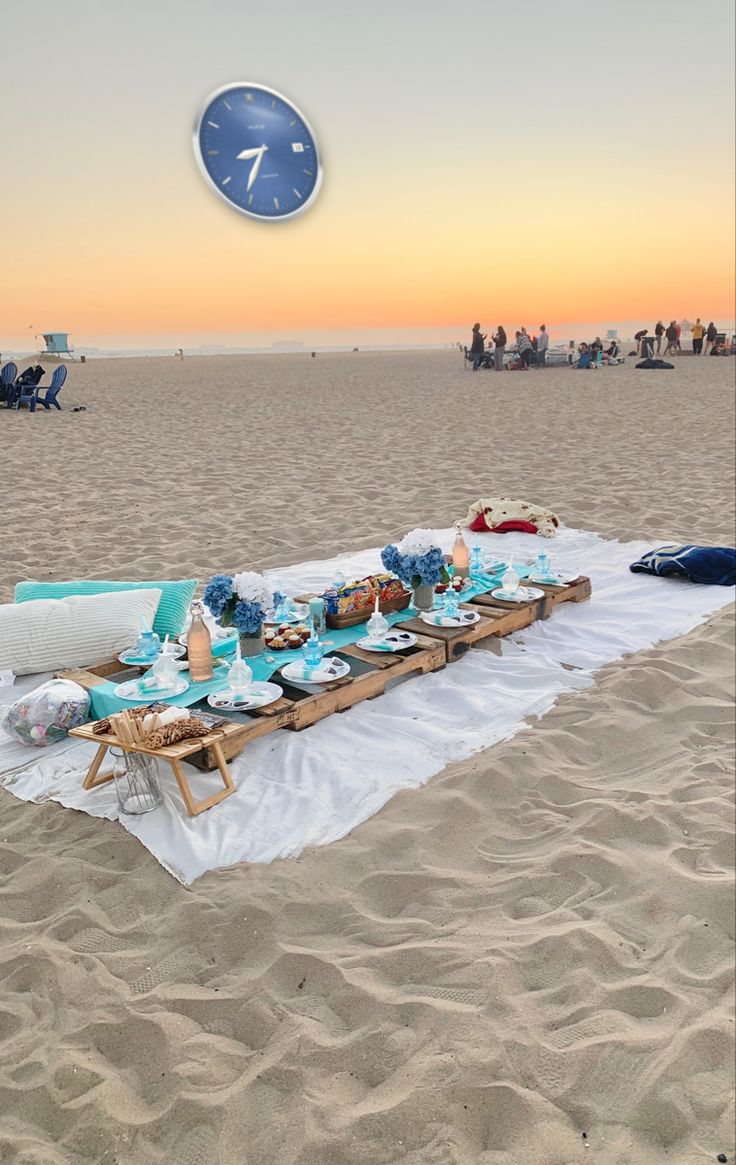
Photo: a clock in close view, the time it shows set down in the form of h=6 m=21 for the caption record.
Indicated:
h=8 m=36
